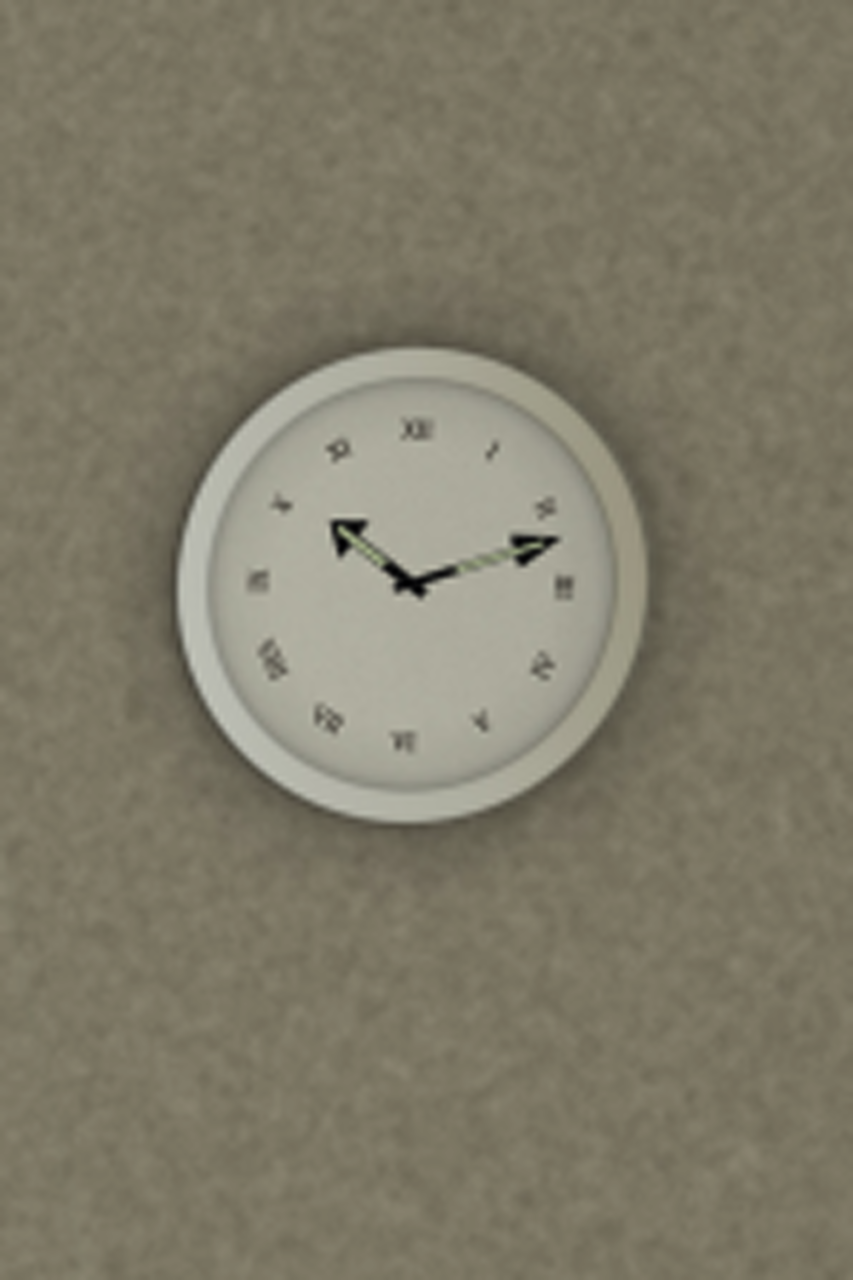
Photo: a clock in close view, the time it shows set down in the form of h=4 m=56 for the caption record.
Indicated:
h=10 m=12
